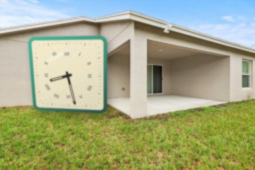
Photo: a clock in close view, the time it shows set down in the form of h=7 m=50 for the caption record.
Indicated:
h=8 m=28
